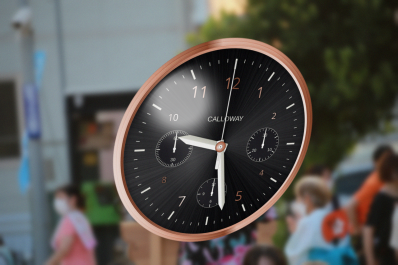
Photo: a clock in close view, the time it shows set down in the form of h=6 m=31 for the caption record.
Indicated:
h=9 m=28
